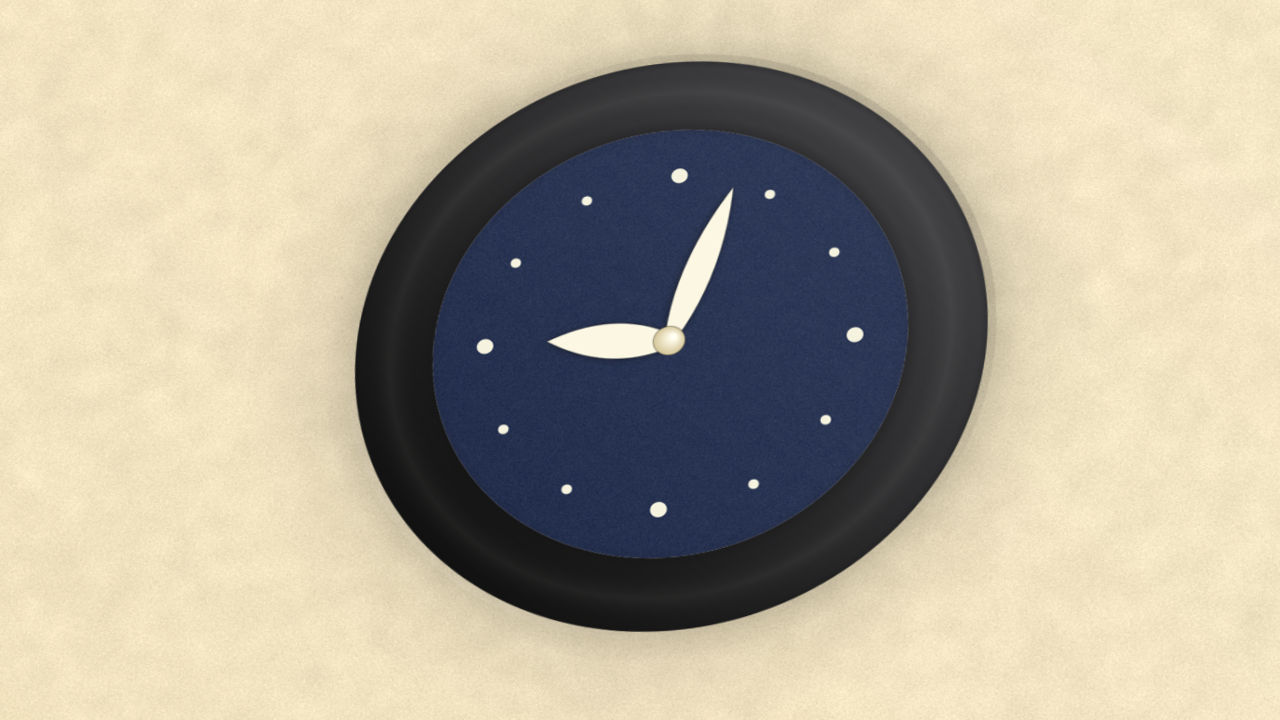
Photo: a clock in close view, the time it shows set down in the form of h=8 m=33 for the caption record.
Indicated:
h=9 m=3
